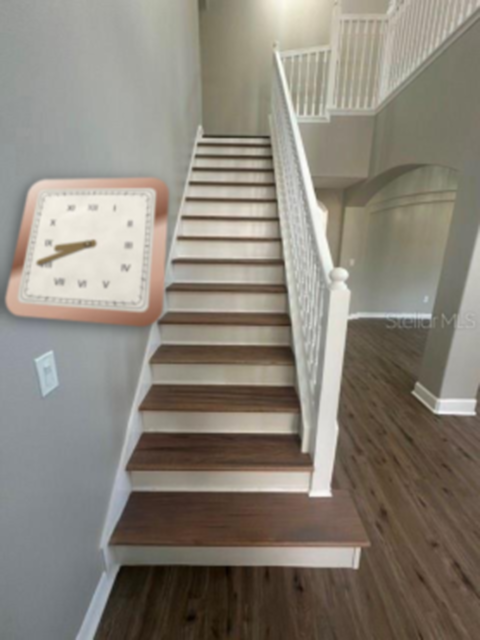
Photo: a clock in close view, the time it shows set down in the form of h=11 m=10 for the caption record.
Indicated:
h=8 m=41
